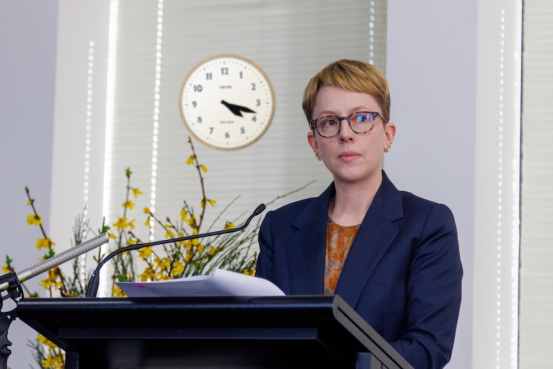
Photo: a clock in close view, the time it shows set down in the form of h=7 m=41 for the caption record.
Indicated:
h=4 m=18
